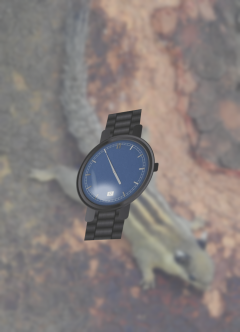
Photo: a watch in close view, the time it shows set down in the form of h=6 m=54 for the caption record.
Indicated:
h=4 m=55
